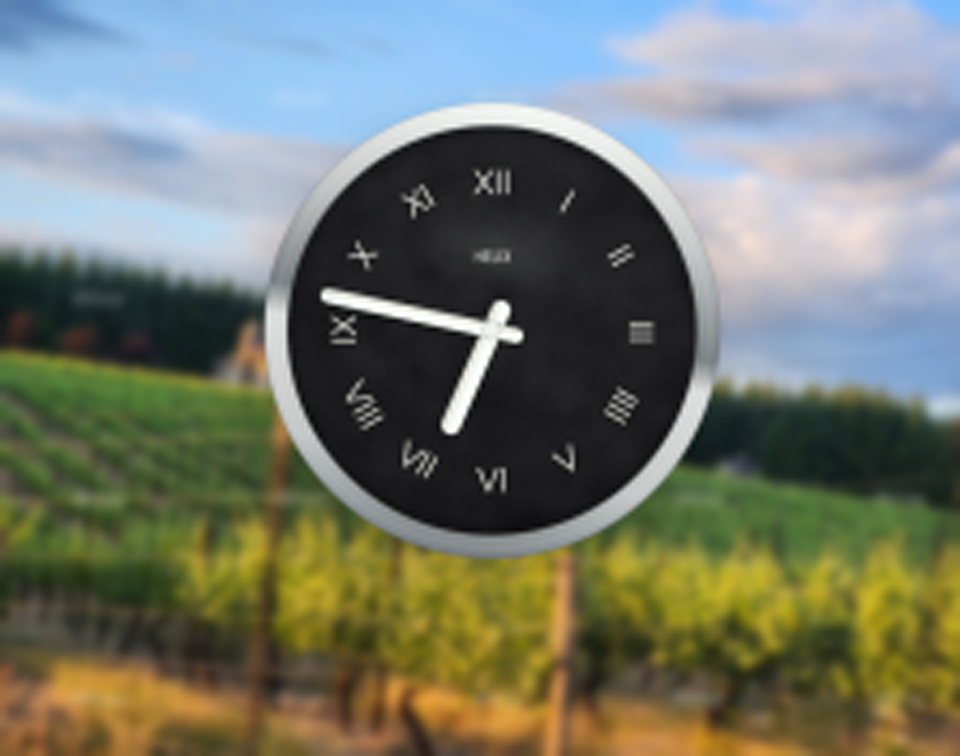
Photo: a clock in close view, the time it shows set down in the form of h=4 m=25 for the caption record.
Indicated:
h=6 m=47
